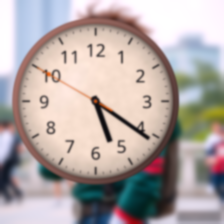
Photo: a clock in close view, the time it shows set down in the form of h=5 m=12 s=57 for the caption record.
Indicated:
h=5 m=20 s=50
